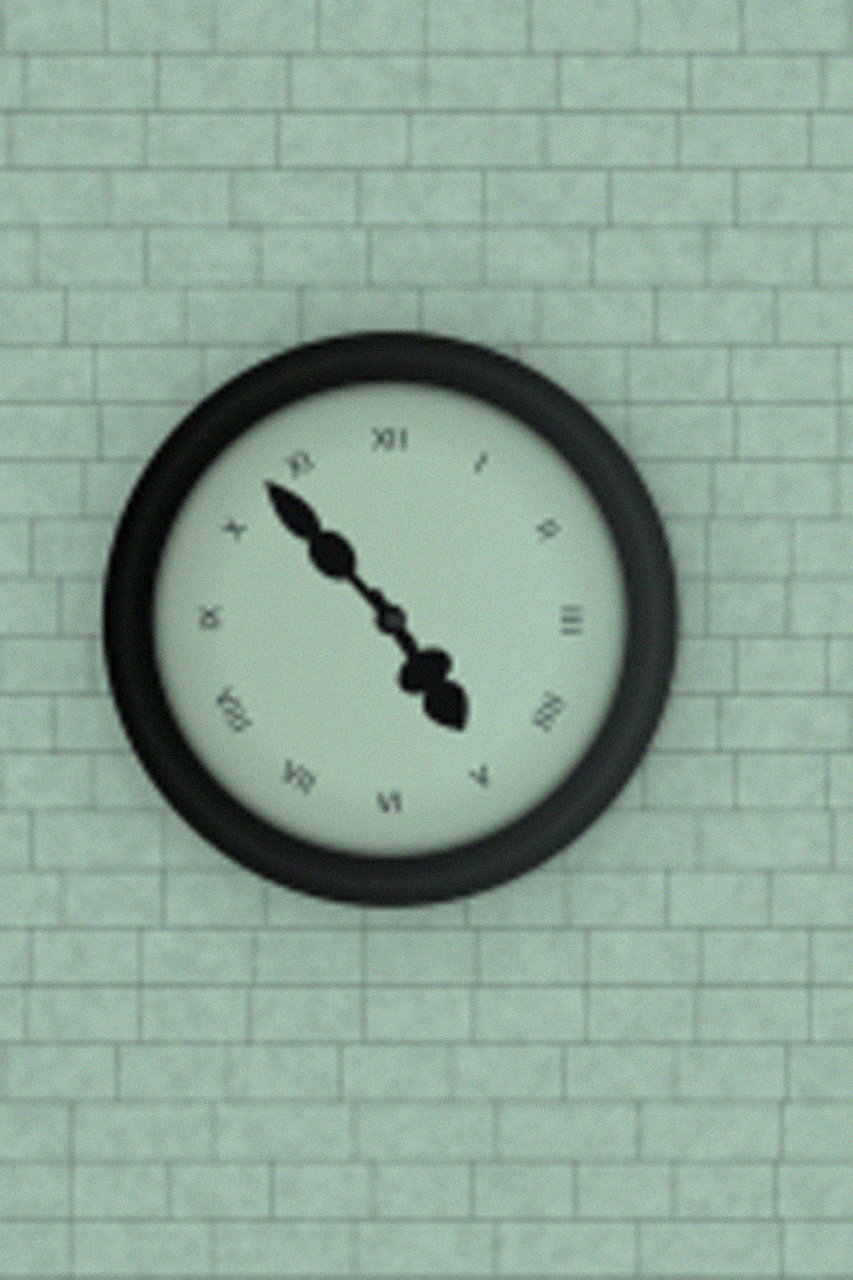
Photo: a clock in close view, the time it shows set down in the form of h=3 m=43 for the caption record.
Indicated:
h=4 m=53
